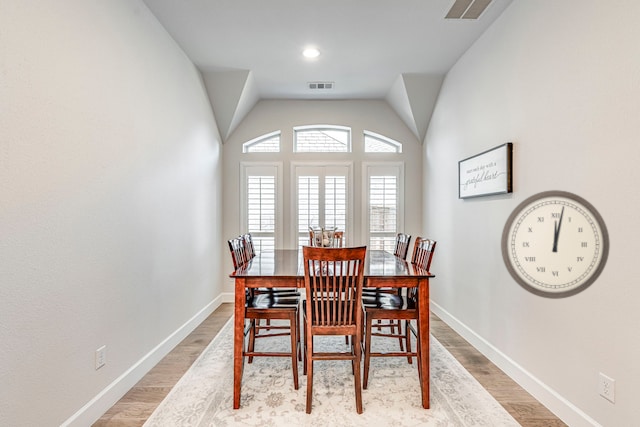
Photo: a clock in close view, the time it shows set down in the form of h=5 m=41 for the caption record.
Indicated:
h=12 m=2
